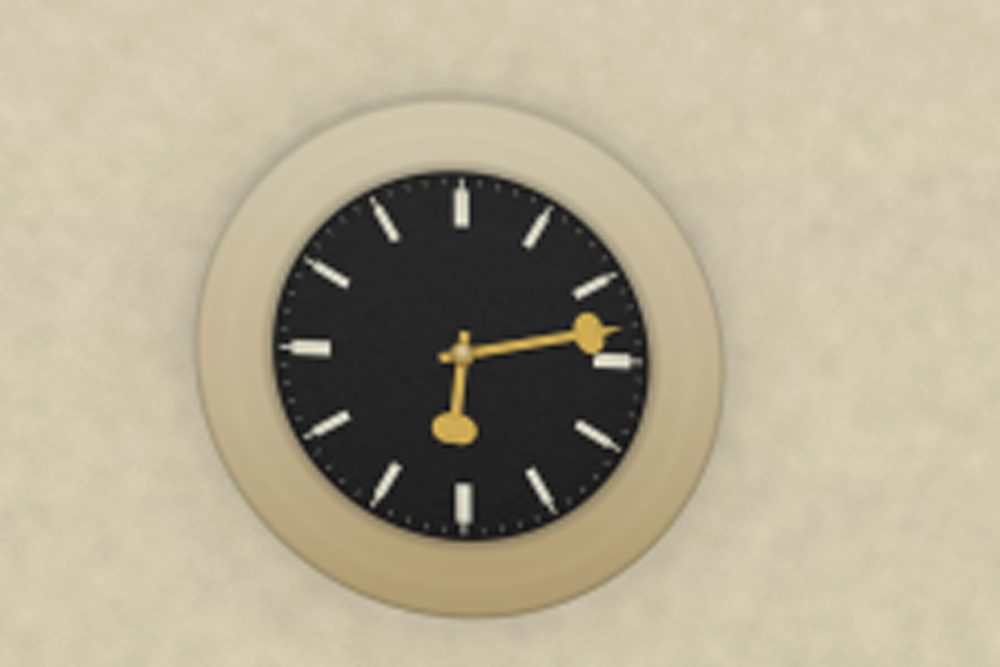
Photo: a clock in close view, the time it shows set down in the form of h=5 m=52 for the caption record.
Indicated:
h=6 m=13
